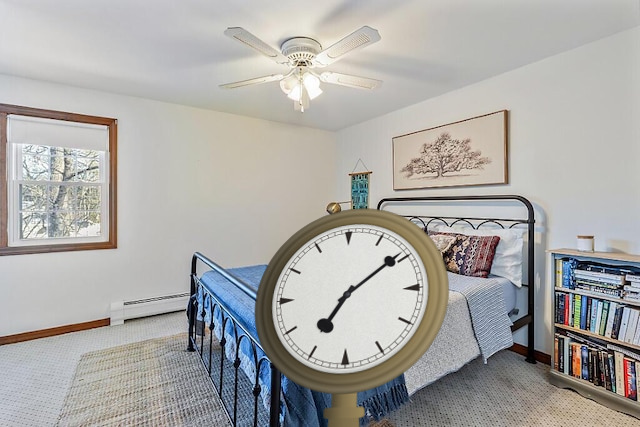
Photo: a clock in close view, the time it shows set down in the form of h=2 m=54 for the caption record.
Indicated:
h=7 m=9
